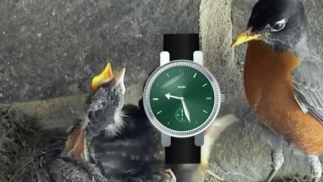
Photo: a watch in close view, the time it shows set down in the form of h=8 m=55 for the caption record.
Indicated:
h=9 m=27
